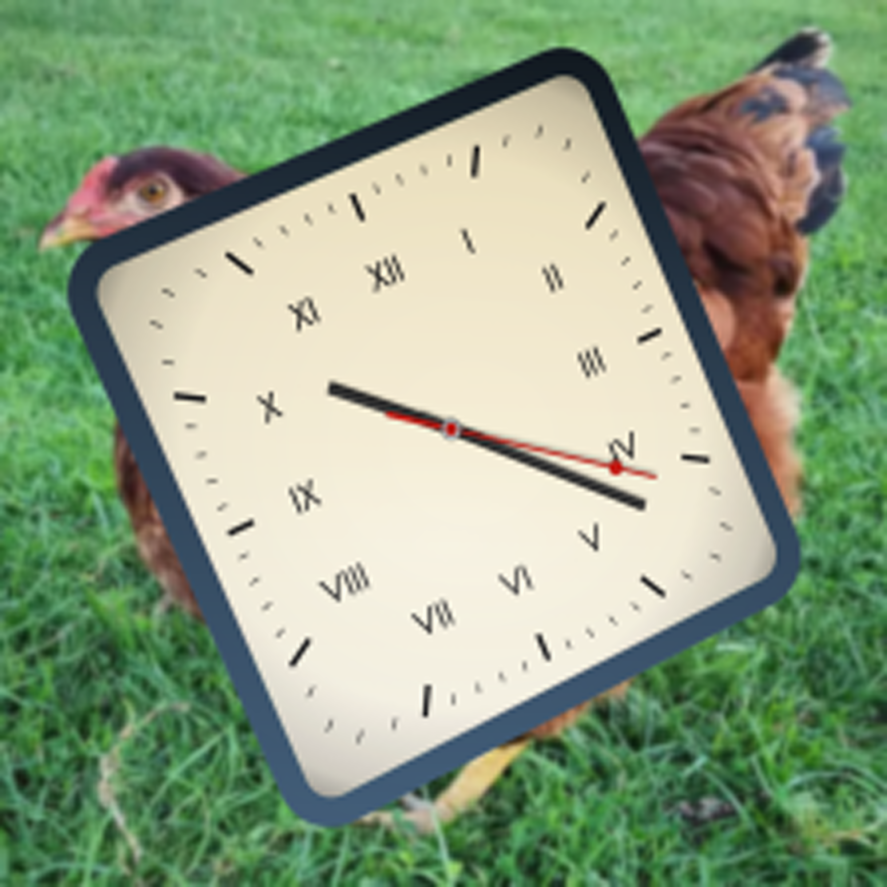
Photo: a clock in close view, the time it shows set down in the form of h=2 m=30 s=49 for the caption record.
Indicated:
h=10 m=22 s=21
